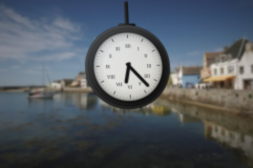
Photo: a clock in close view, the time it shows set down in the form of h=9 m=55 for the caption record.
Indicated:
h=6 m=23
